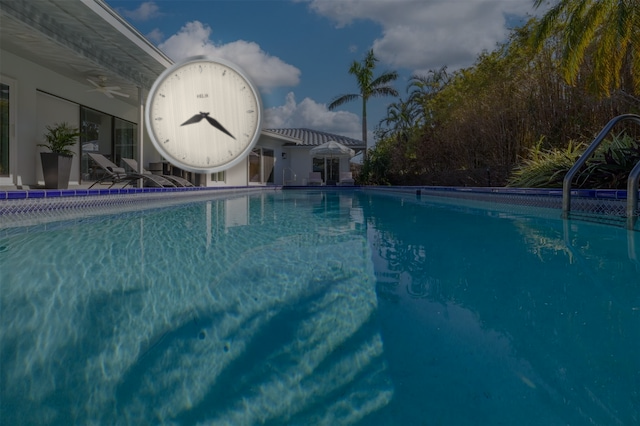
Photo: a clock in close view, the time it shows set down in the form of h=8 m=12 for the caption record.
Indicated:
h=8 m=22
